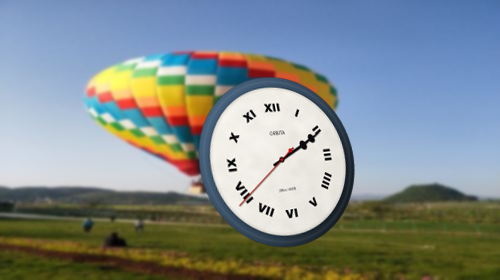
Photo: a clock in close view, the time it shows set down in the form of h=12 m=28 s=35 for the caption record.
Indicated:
h=2 m=10 s=39
